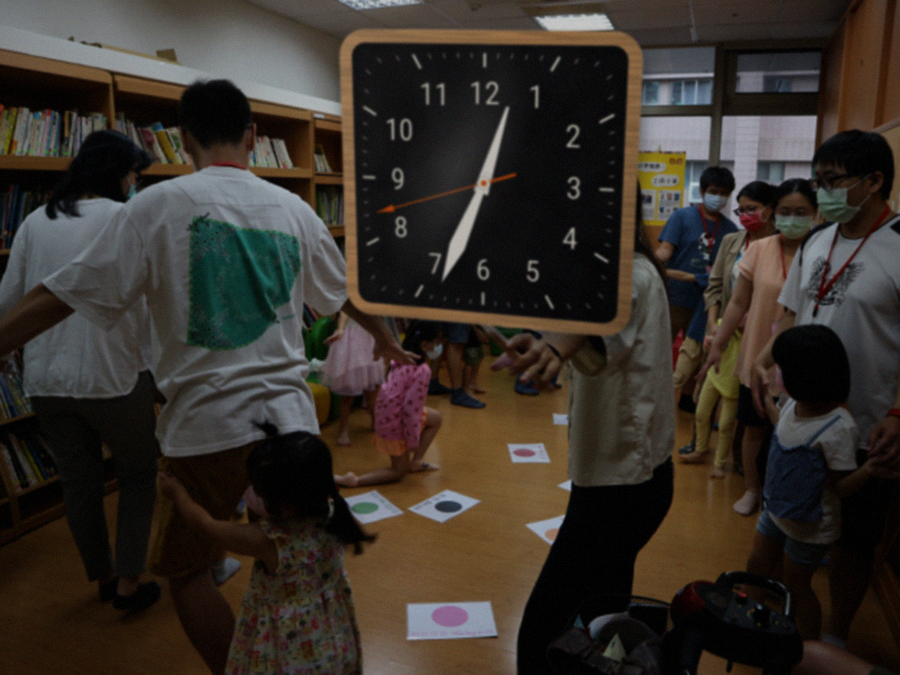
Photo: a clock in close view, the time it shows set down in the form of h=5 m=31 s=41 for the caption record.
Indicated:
h=12 m=33 s=42
